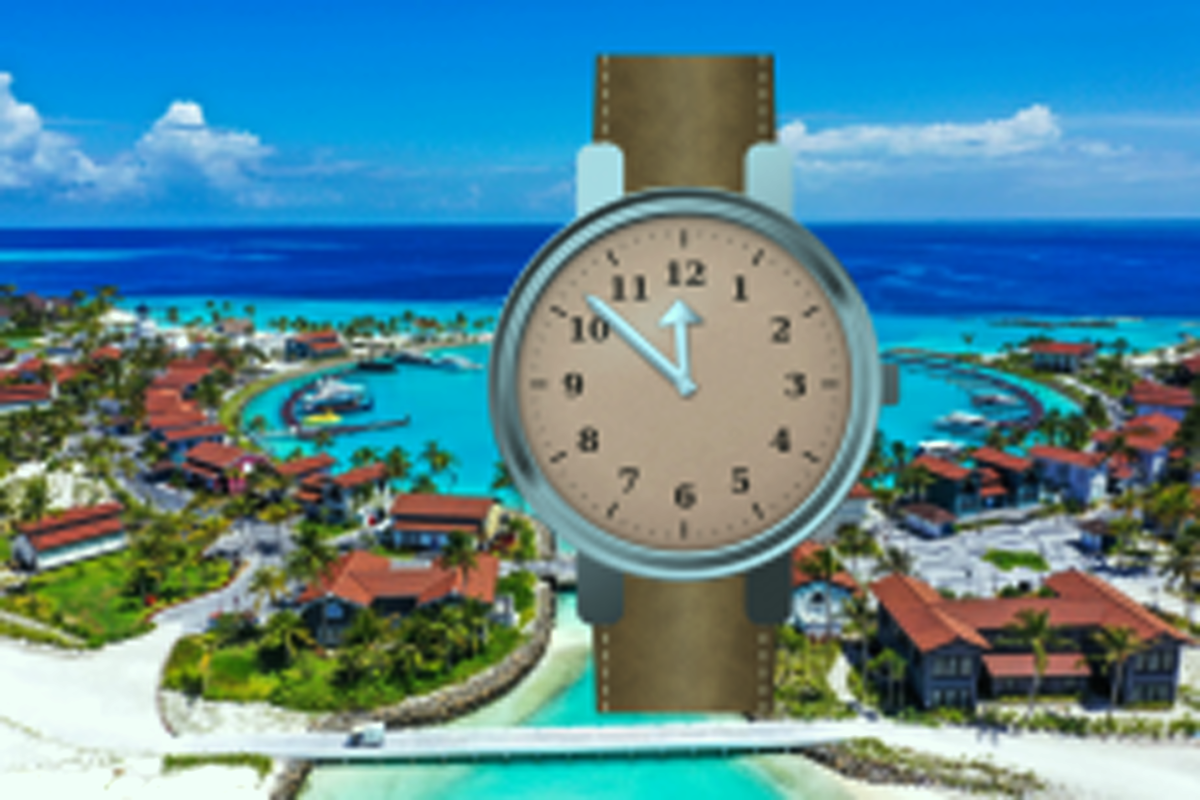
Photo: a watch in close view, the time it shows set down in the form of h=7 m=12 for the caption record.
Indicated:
h=11 m=52
